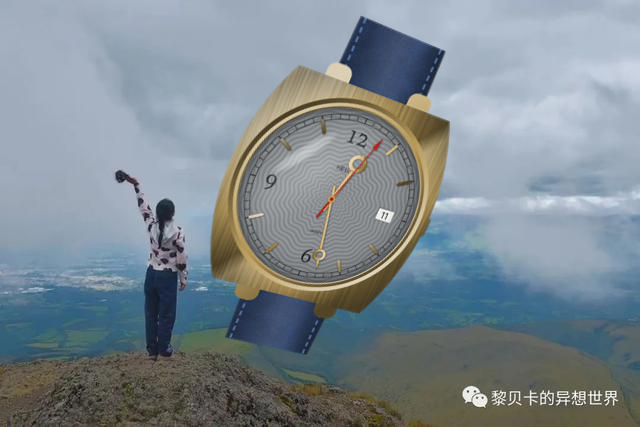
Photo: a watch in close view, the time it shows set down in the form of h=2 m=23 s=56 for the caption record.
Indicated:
h=12 m=28 s=3
